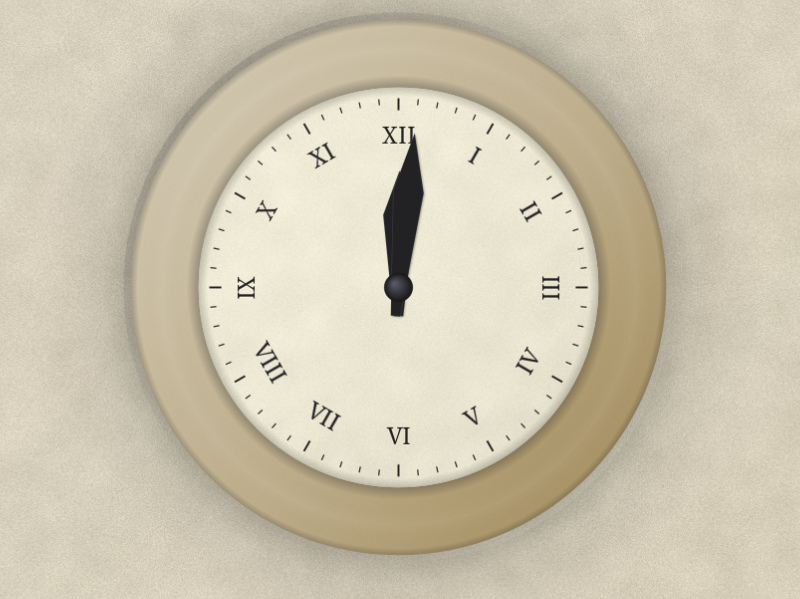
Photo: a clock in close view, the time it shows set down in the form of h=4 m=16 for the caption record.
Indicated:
h=12 m=1
